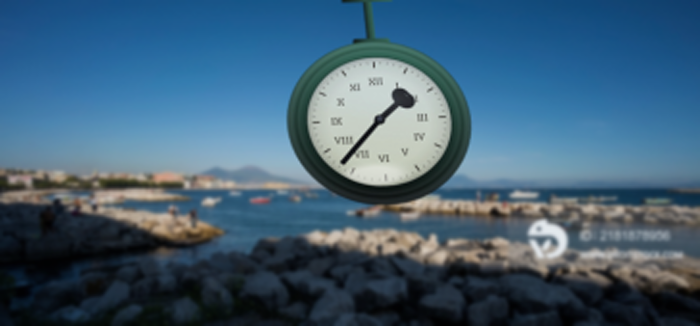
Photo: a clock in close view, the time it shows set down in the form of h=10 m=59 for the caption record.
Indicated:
h=1 m=37
